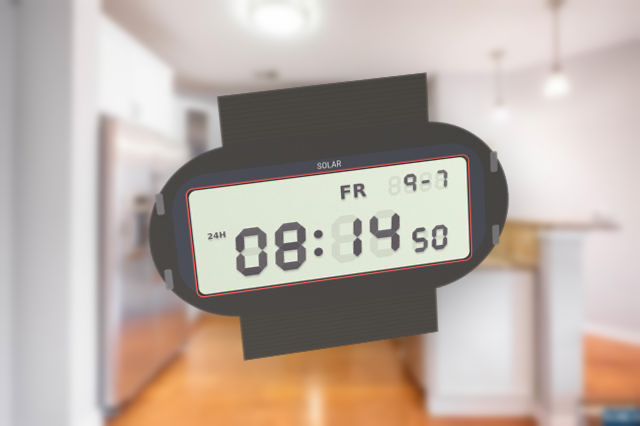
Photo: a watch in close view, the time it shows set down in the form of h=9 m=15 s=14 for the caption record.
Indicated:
h=8 m=14 s=50
